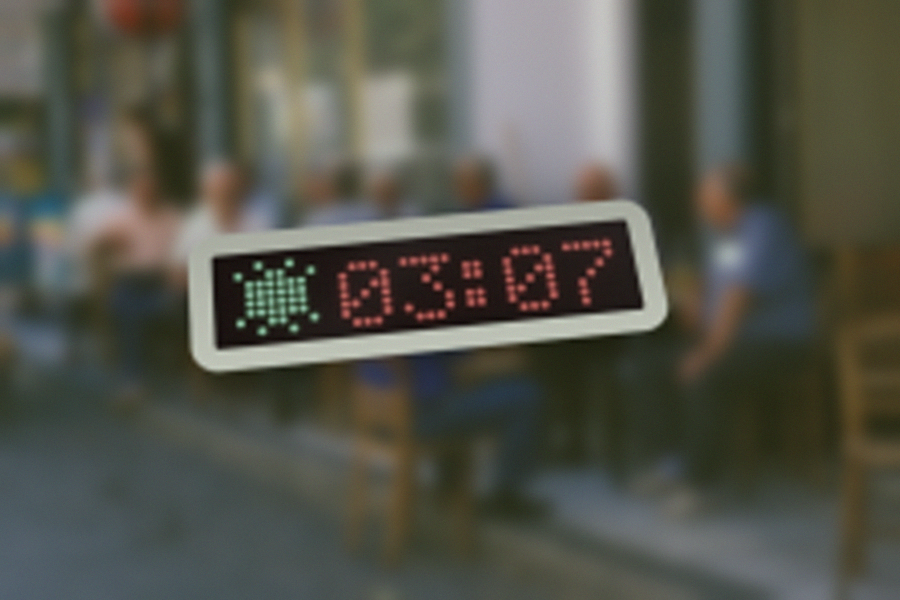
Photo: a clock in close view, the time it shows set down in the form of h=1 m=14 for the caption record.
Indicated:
h=3 m=7
